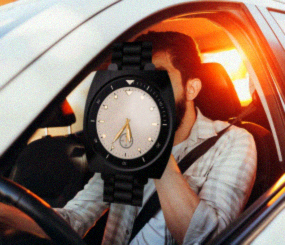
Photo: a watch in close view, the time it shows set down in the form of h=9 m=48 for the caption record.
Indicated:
h=5 m=36
